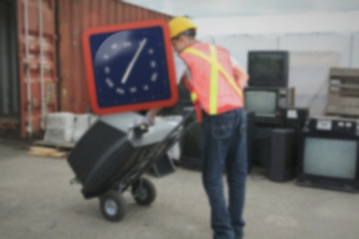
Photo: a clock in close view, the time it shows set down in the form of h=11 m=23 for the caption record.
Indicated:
h=7 m=6
